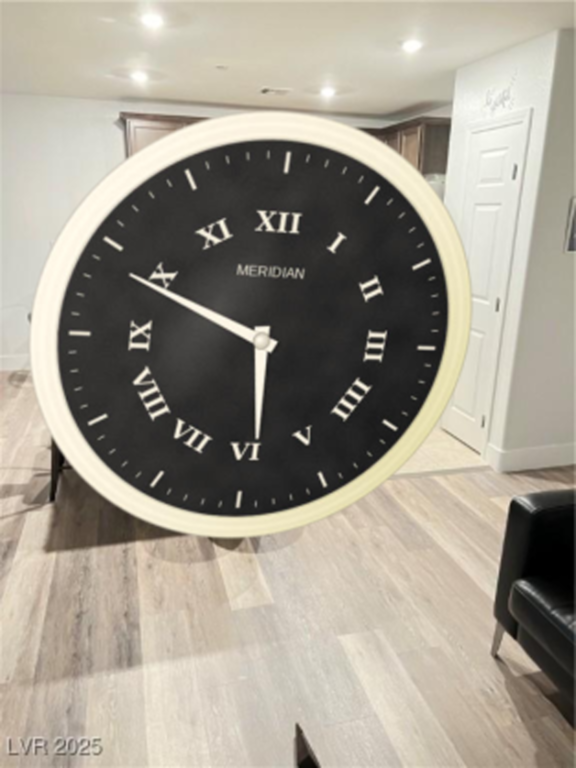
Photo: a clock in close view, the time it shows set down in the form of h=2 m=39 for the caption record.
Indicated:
h=5 m=49
